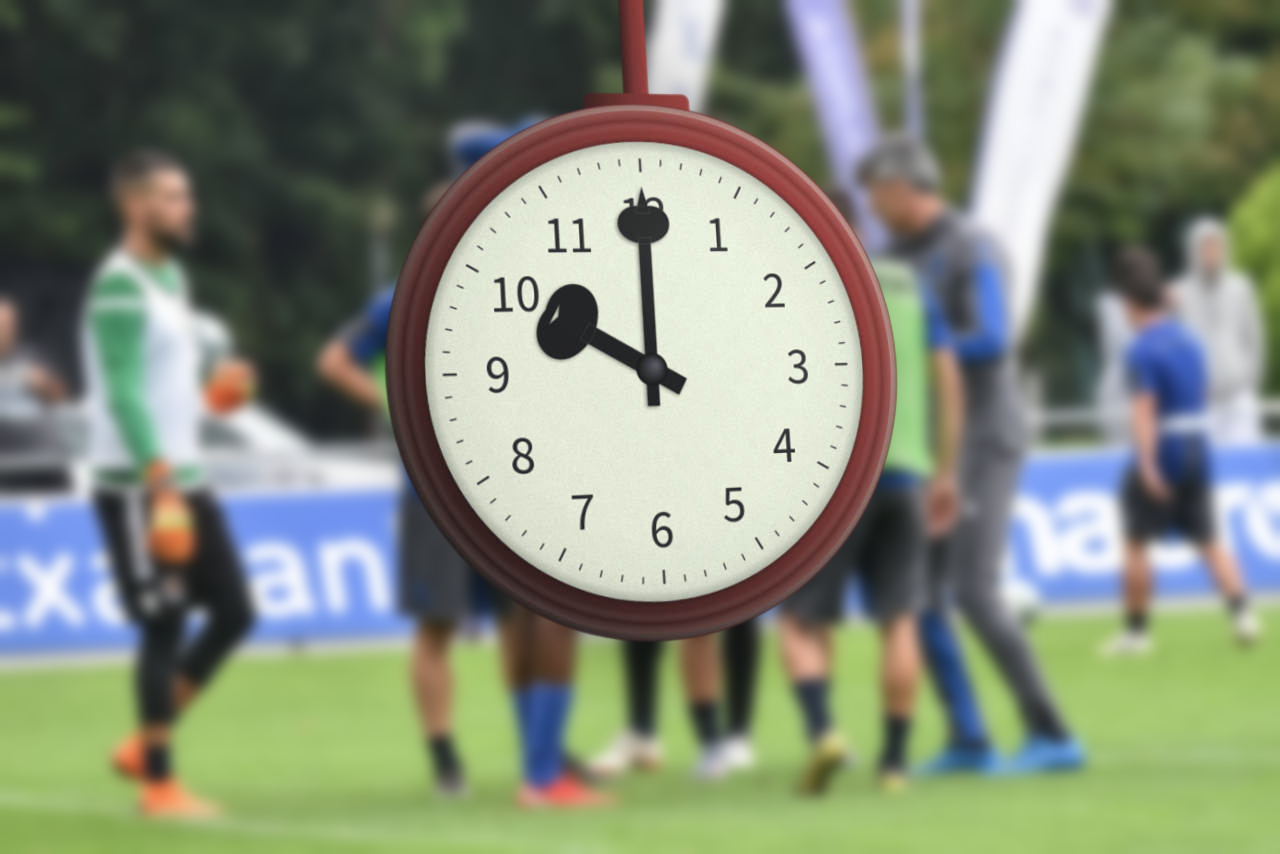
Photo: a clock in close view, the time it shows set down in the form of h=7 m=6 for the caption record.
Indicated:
h=10 m=0
